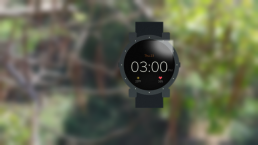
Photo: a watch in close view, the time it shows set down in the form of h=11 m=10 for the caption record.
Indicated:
h=3 m=0
